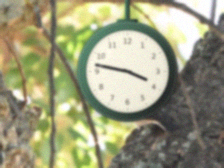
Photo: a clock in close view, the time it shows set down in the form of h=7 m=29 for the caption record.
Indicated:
h=3 m=47
